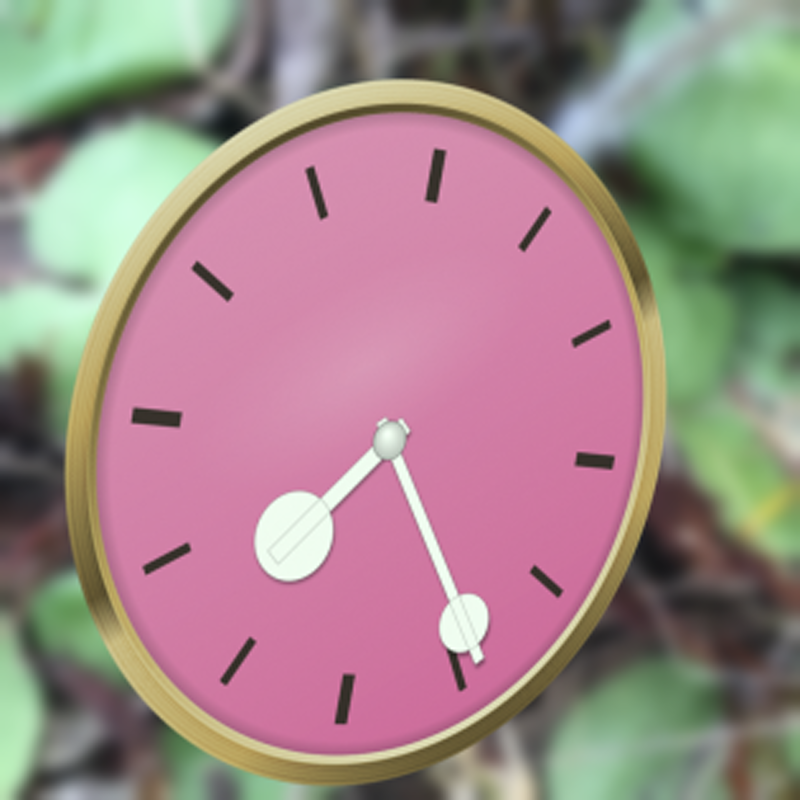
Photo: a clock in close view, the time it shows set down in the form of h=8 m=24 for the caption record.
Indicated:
h=7 m=24
